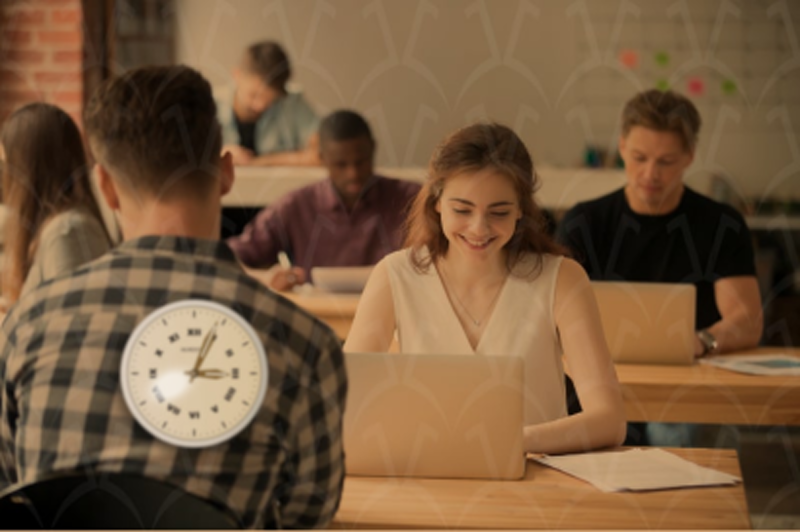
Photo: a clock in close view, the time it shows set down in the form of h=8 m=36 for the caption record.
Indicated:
h=3 m=4
